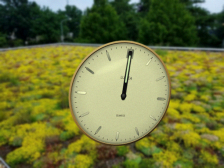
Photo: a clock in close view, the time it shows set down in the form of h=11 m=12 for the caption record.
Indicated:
h=12 m=0
